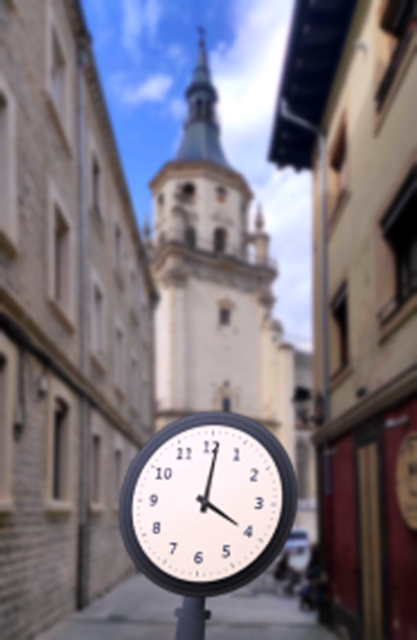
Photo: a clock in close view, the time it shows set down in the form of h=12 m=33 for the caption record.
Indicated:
h=4 m=1
